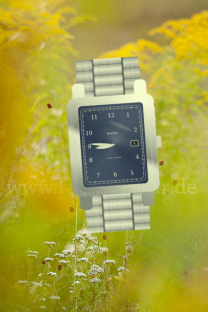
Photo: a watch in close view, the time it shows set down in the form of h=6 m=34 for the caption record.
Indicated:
h=8 m=46
